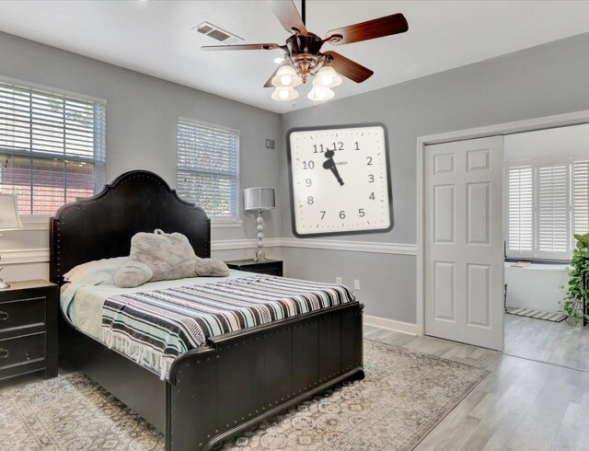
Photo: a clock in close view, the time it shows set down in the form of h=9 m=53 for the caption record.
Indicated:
h=10 m=57
